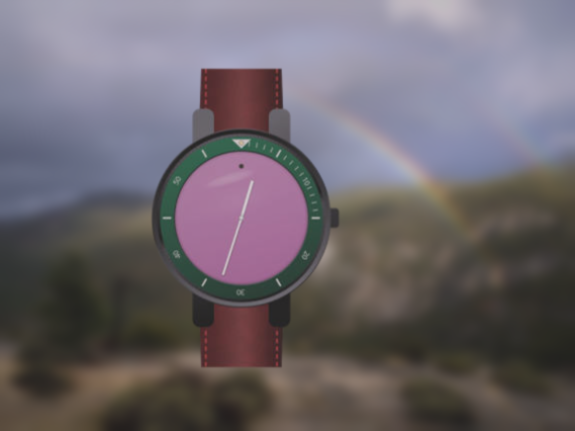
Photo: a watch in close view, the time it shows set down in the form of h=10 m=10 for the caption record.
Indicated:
h=12 m=33
